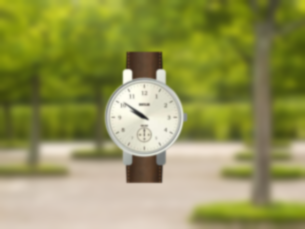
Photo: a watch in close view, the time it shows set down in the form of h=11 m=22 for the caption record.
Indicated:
h=9 m=51
